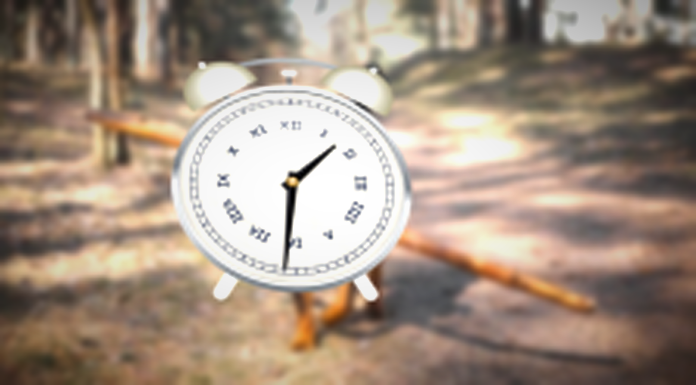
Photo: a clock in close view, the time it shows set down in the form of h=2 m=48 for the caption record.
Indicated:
h=1 m=31
